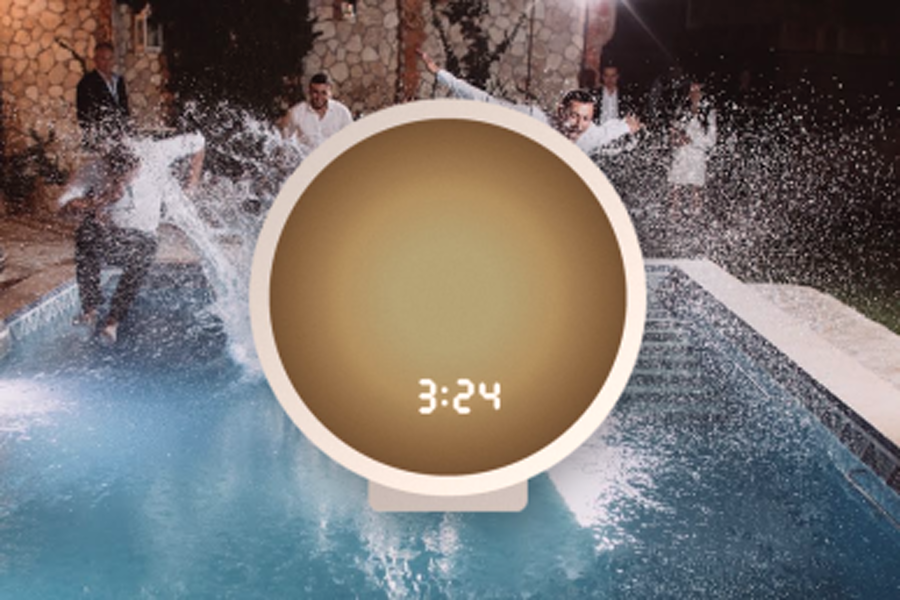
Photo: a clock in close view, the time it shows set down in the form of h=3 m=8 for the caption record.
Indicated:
h=3 m=24
